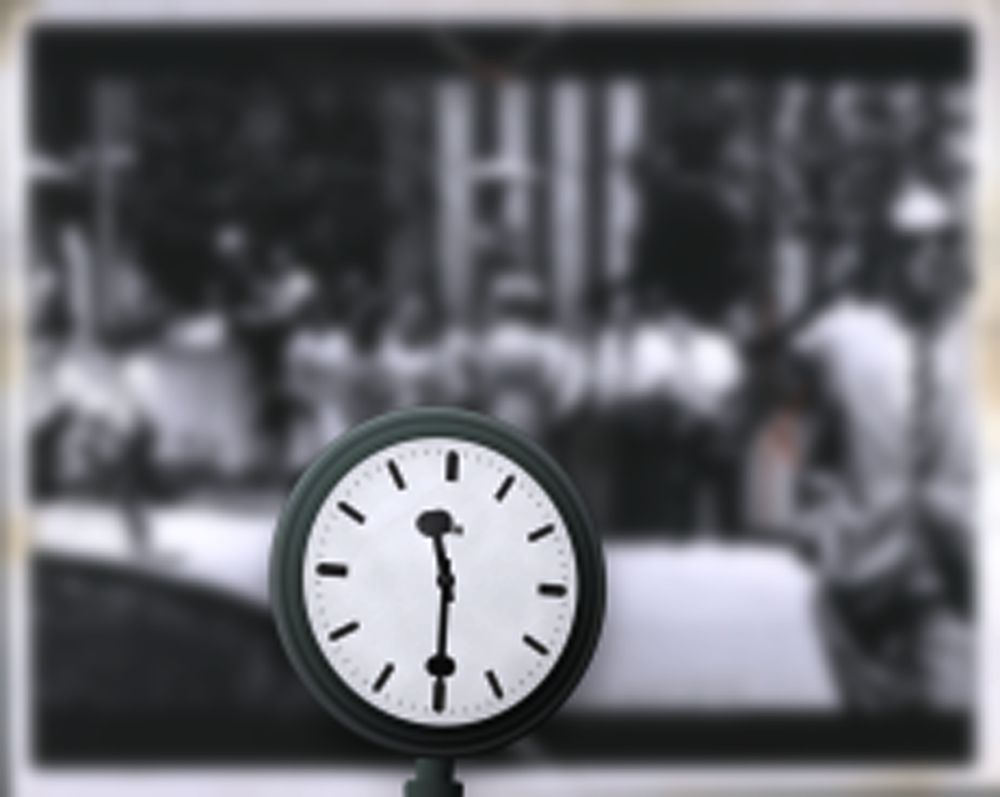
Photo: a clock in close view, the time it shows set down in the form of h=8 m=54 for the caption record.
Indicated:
h=11 m=30
